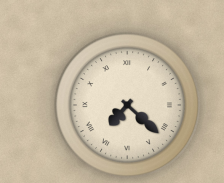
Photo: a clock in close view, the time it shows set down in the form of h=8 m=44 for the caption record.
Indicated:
h=7 m=22
